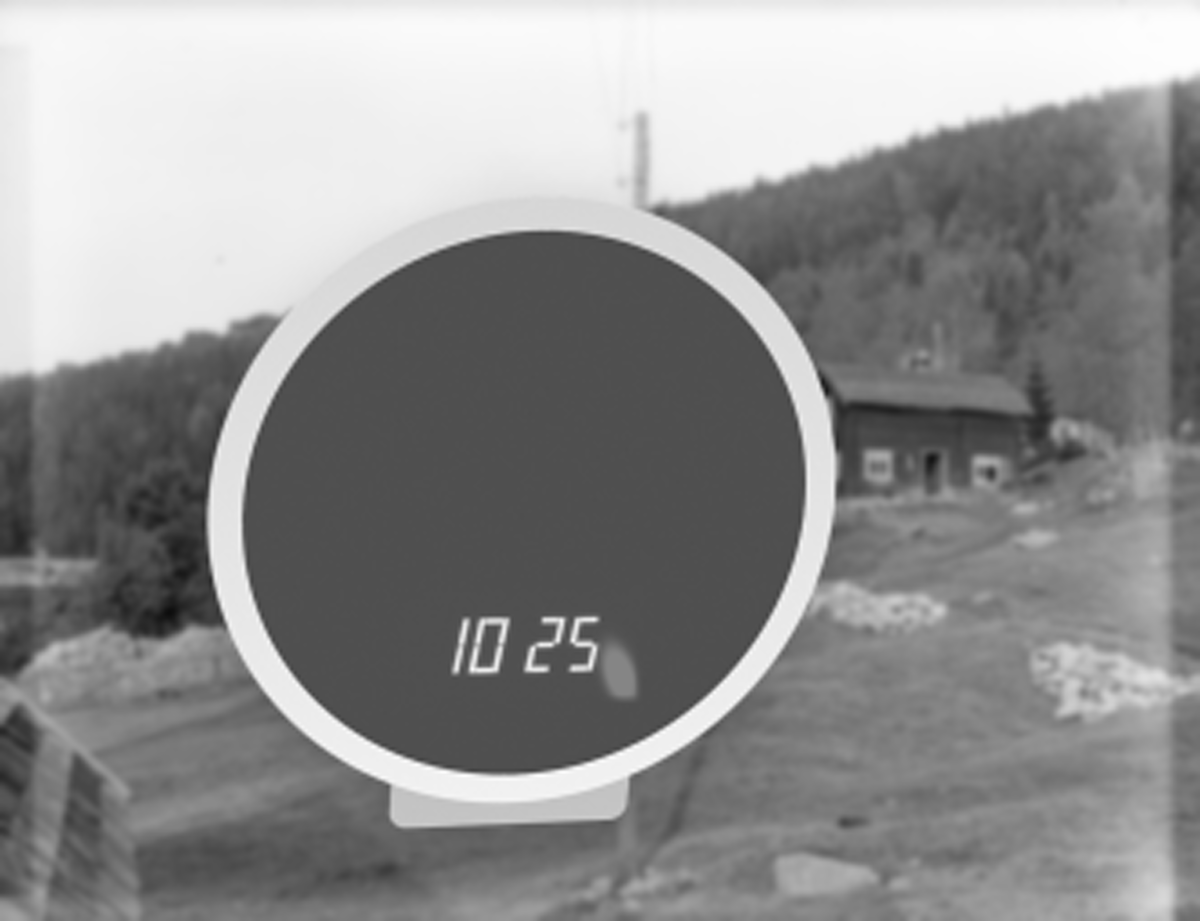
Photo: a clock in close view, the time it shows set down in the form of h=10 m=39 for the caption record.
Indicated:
h=10 m=25
